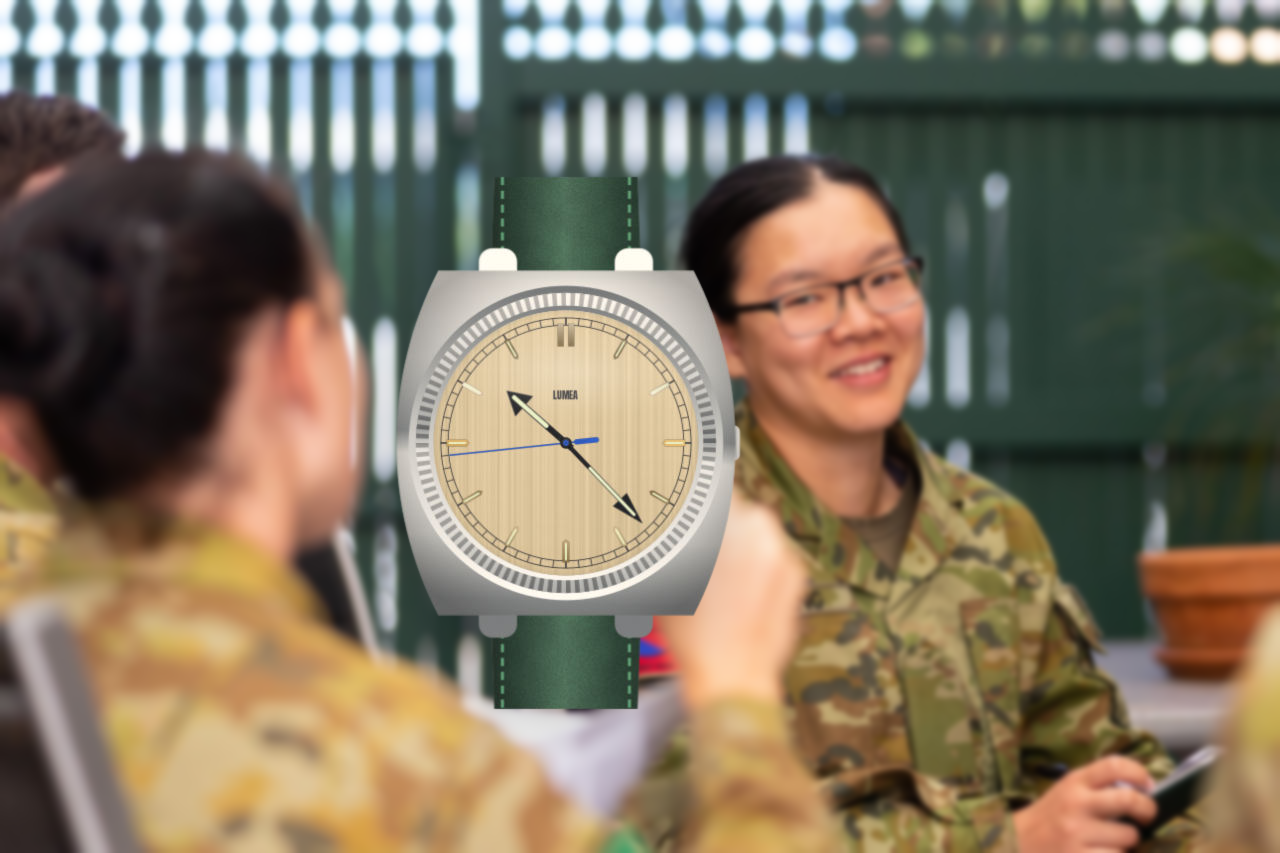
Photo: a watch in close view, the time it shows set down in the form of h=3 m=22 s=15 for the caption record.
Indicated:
h=10 m=22 s=44
